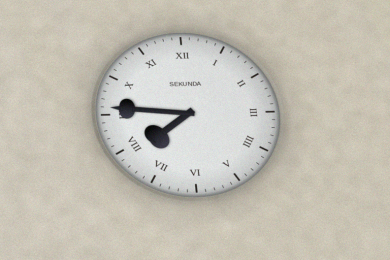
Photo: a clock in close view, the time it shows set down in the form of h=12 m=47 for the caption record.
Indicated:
h=7 m=46
